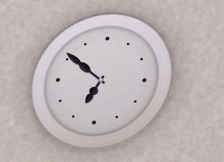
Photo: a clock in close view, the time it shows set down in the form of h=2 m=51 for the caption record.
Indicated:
h=6 m=51
